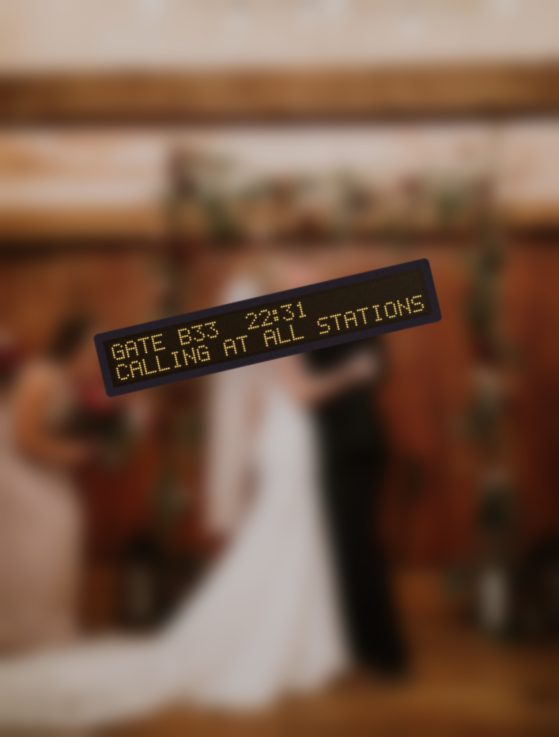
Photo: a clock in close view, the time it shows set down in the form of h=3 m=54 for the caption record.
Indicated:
h=22 m=31
